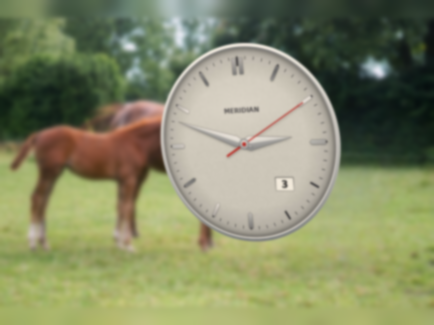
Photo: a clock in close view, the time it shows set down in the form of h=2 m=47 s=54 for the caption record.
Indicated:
h=2 m=48 s=10
